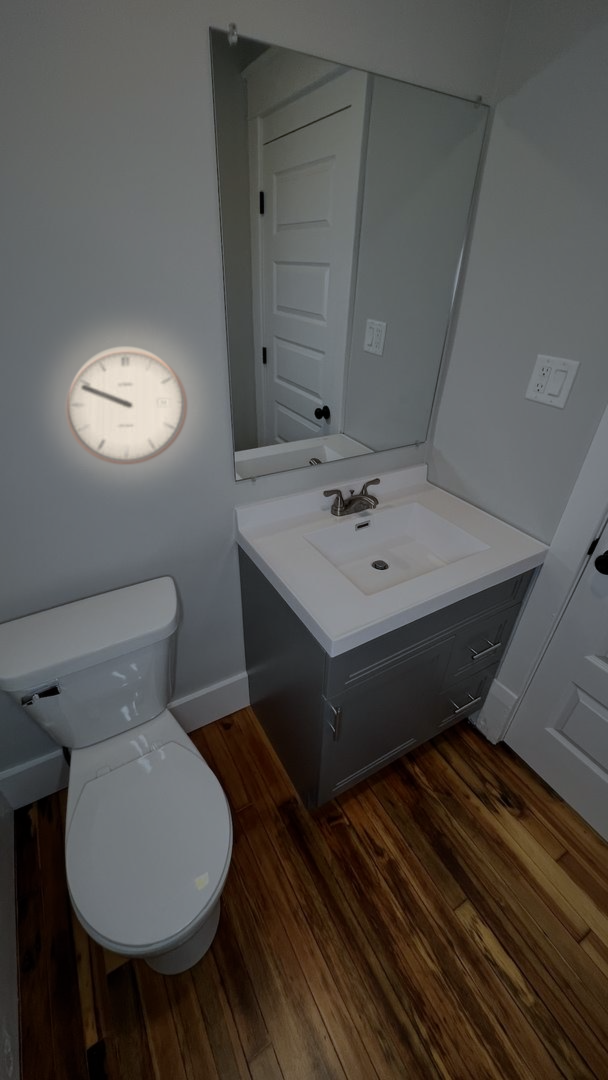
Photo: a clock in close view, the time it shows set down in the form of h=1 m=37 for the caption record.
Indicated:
h=9 m=49
